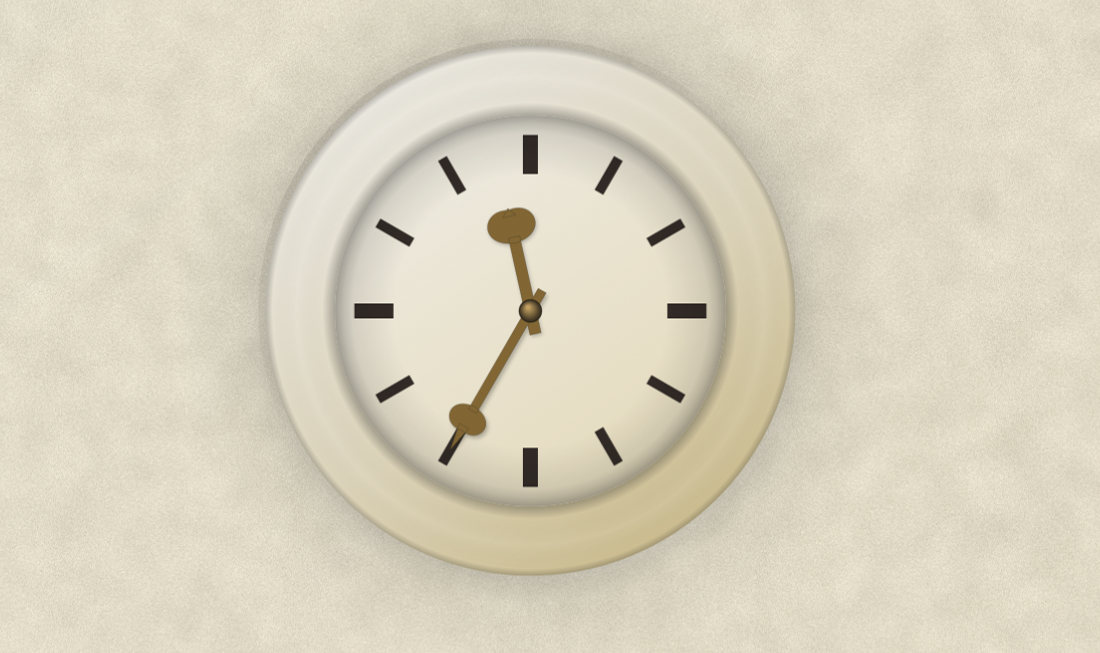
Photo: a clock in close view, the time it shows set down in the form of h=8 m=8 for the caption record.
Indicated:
h=11 m=35
